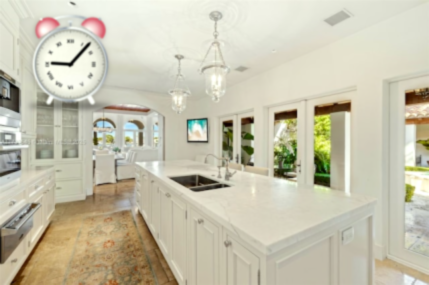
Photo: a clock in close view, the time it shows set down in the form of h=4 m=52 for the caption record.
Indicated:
h=9 m=7
